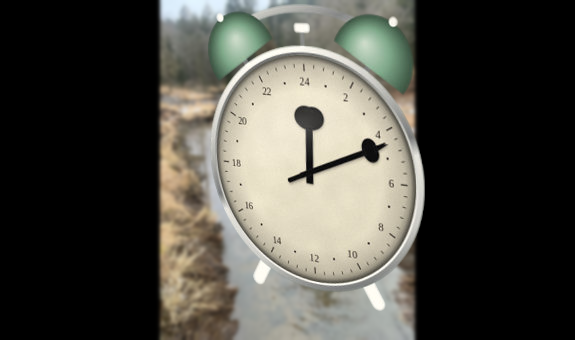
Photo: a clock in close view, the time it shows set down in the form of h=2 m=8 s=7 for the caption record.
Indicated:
h=0 m=11 s=11
